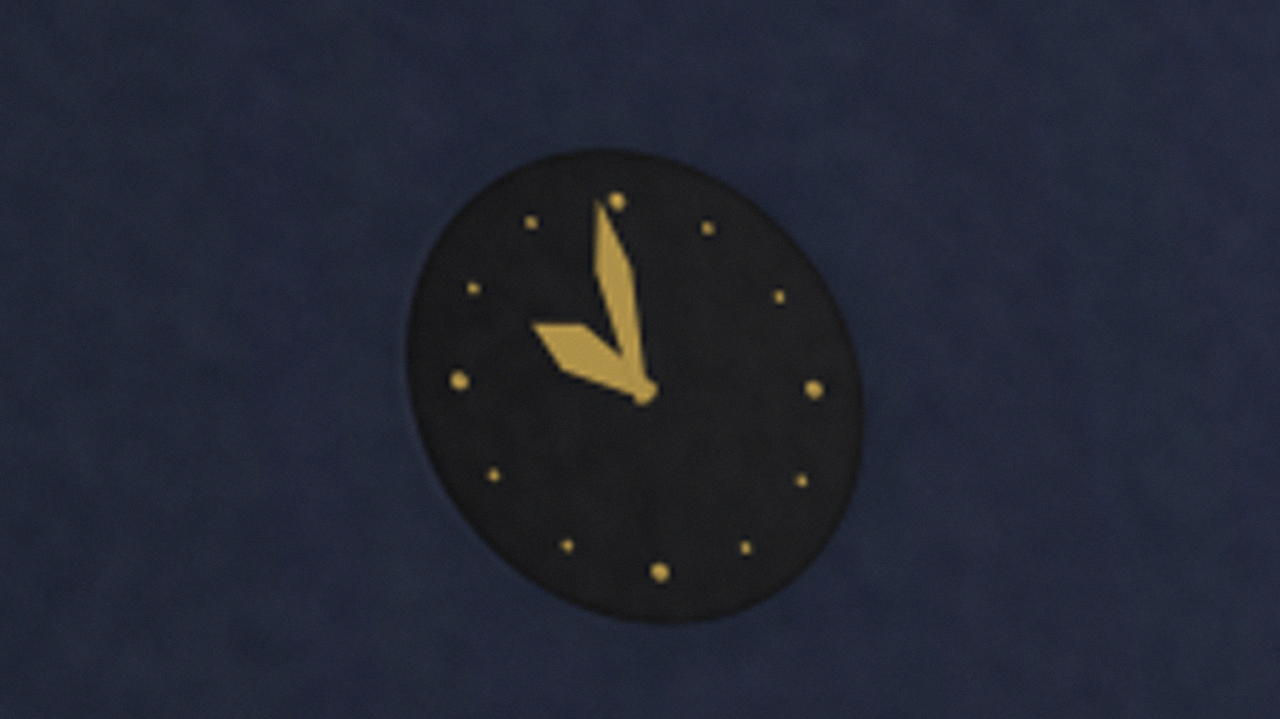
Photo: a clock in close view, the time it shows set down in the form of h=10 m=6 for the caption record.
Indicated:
h=9 m=59
